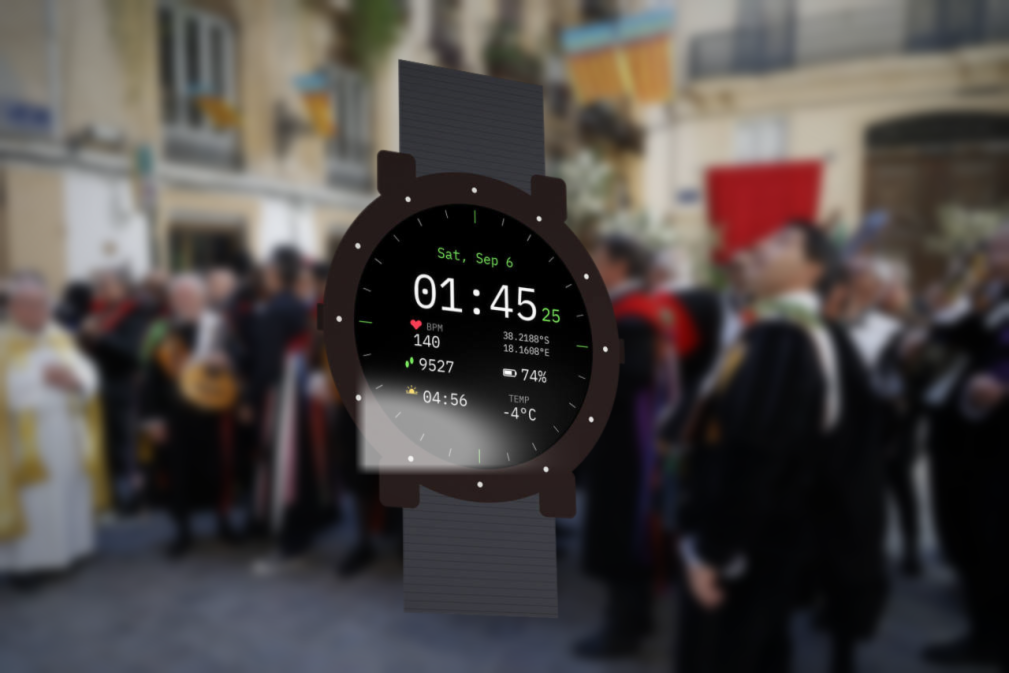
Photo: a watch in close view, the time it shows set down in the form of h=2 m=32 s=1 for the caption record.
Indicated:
h=1 m=45 s=25
